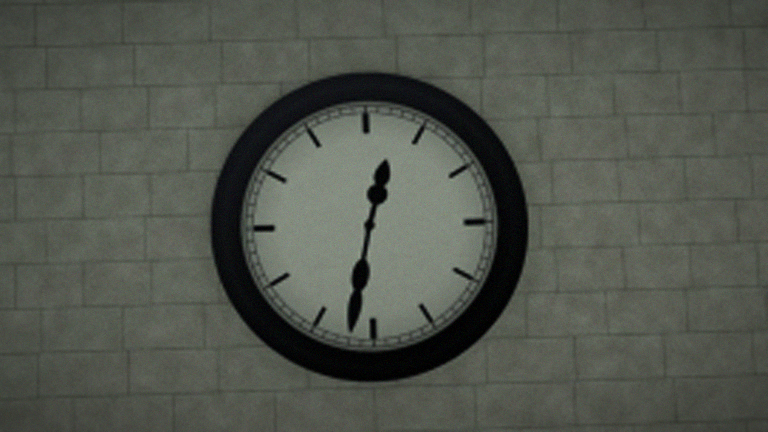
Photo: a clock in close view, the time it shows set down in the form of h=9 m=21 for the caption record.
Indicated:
h=12 m=32
